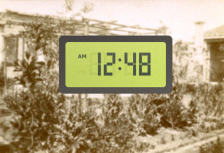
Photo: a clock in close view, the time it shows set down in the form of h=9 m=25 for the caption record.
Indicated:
h=12 m=48
